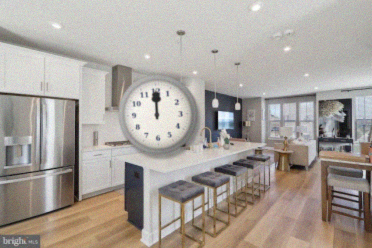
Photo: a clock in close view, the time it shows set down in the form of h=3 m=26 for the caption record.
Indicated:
h=12 m=0
